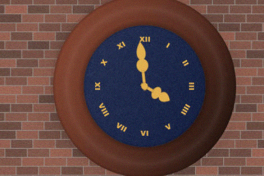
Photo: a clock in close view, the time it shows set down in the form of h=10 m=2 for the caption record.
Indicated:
h=3 m=59
